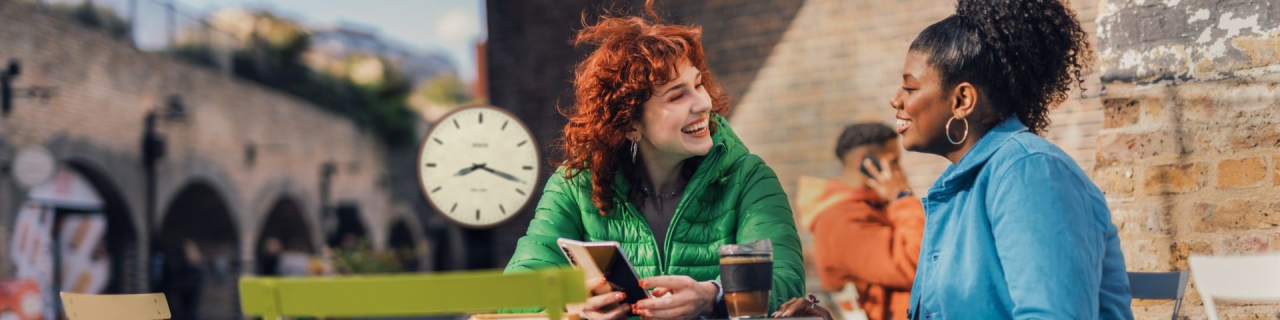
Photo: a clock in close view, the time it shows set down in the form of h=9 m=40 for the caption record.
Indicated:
h=8 m=18
